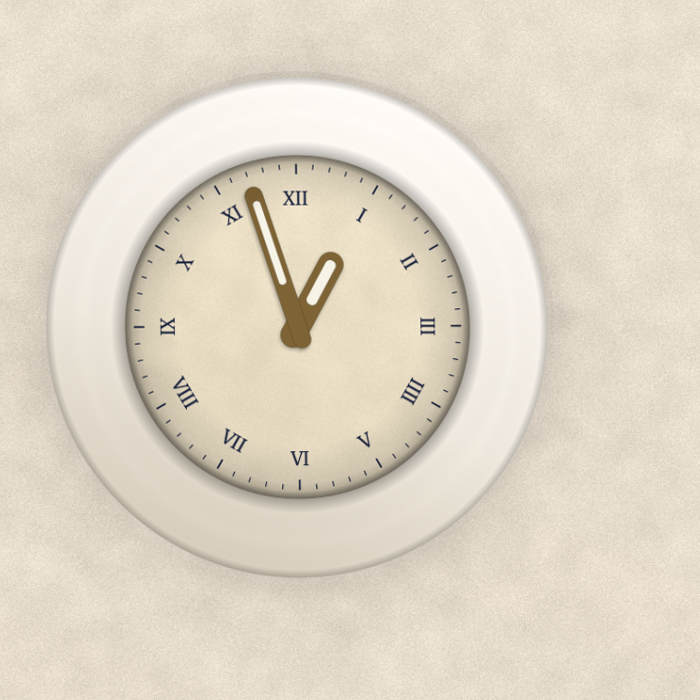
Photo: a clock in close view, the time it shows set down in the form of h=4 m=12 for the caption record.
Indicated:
h=12 m=57
